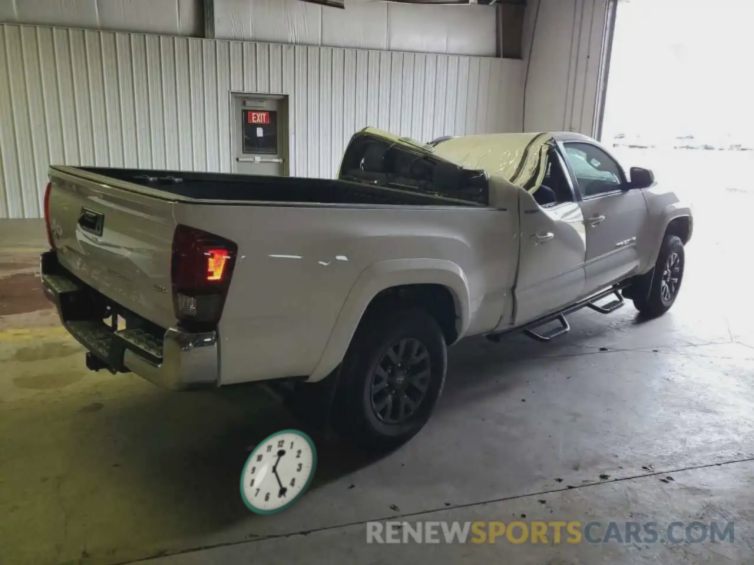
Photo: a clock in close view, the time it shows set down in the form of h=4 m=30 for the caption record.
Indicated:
h=12 m=24
